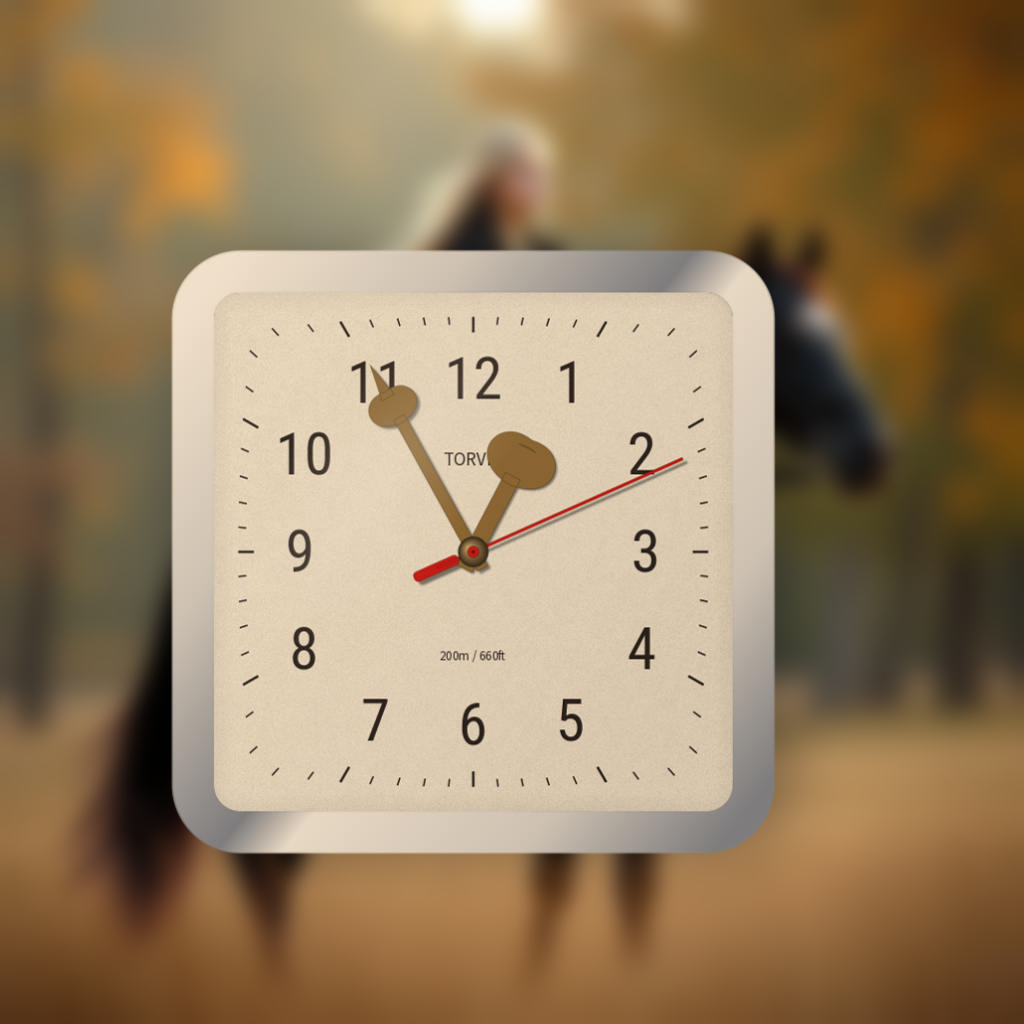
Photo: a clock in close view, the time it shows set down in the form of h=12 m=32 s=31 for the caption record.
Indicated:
h=12 m=55 s=11
